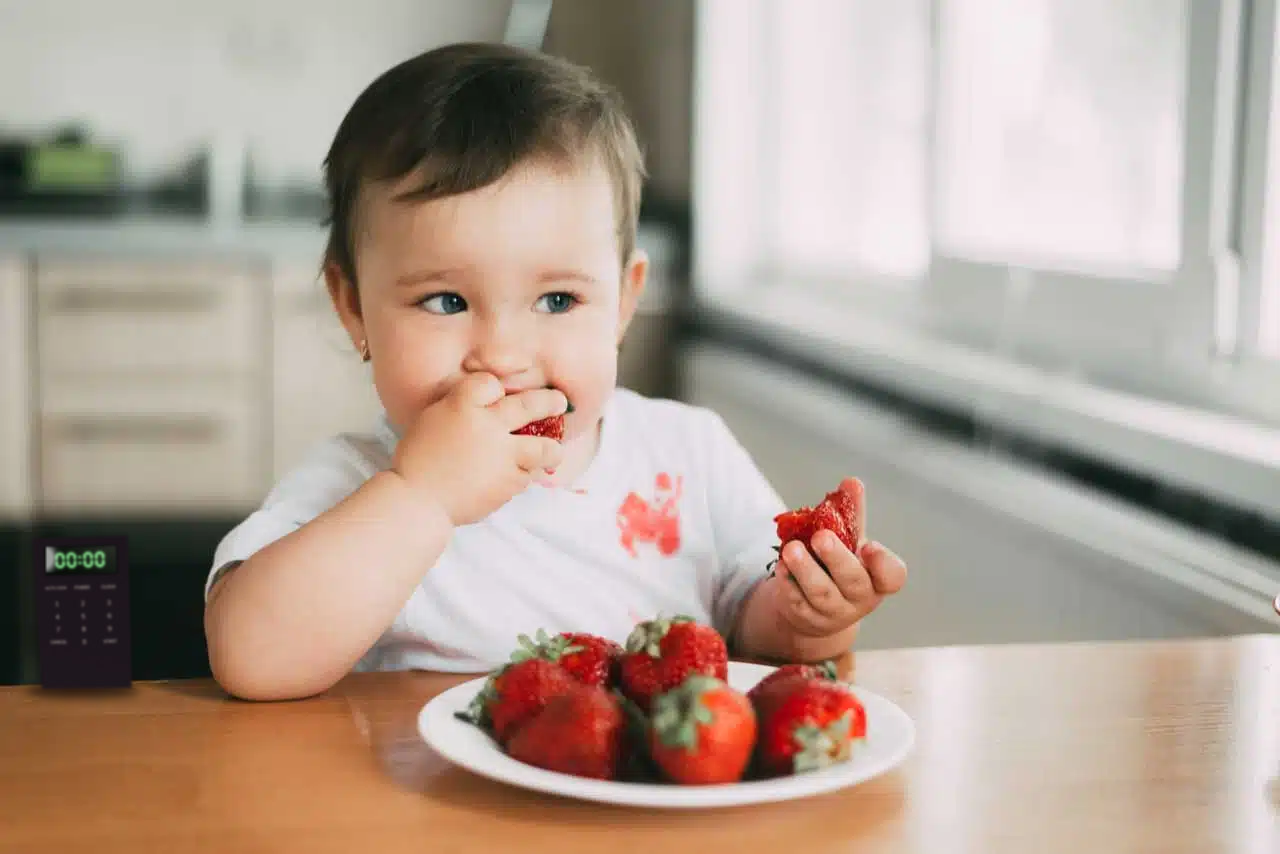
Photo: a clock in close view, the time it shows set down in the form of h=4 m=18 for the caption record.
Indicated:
h=0 m=0
